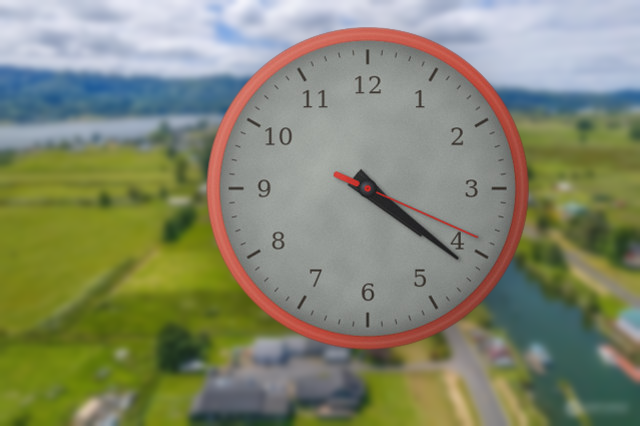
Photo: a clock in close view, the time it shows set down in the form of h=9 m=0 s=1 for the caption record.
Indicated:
h=4 m=21 s=19
